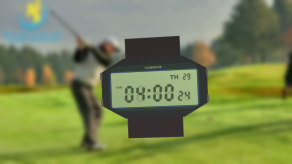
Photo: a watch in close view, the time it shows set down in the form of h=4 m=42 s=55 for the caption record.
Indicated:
h=4 m=0 s=24
